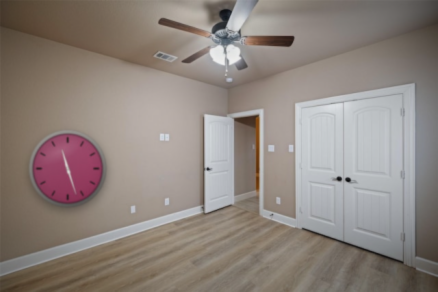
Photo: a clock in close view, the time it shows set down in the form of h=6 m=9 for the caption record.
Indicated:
h=11 m=27
